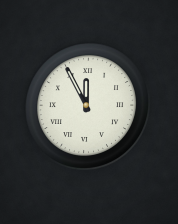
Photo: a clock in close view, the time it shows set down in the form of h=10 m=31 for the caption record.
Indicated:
h=11 m=55
